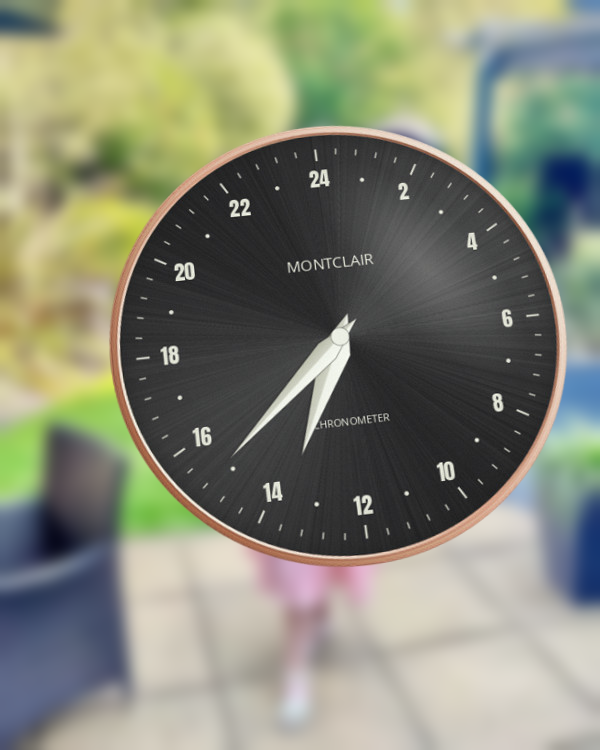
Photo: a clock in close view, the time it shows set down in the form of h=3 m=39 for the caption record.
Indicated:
h=13 m=38
